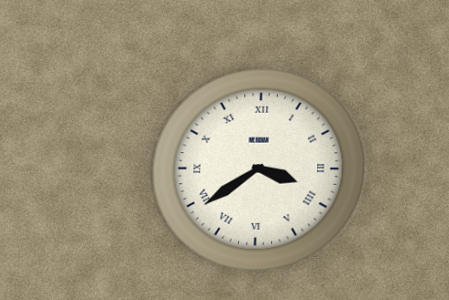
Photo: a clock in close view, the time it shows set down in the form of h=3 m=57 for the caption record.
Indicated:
h=3 m=39
